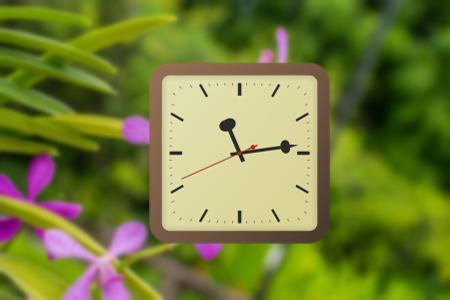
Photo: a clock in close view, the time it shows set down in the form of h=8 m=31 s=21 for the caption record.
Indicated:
h=11 m=13 s=41
